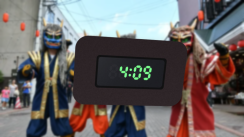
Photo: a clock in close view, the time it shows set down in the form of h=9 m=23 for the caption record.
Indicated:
h=4 m=9
